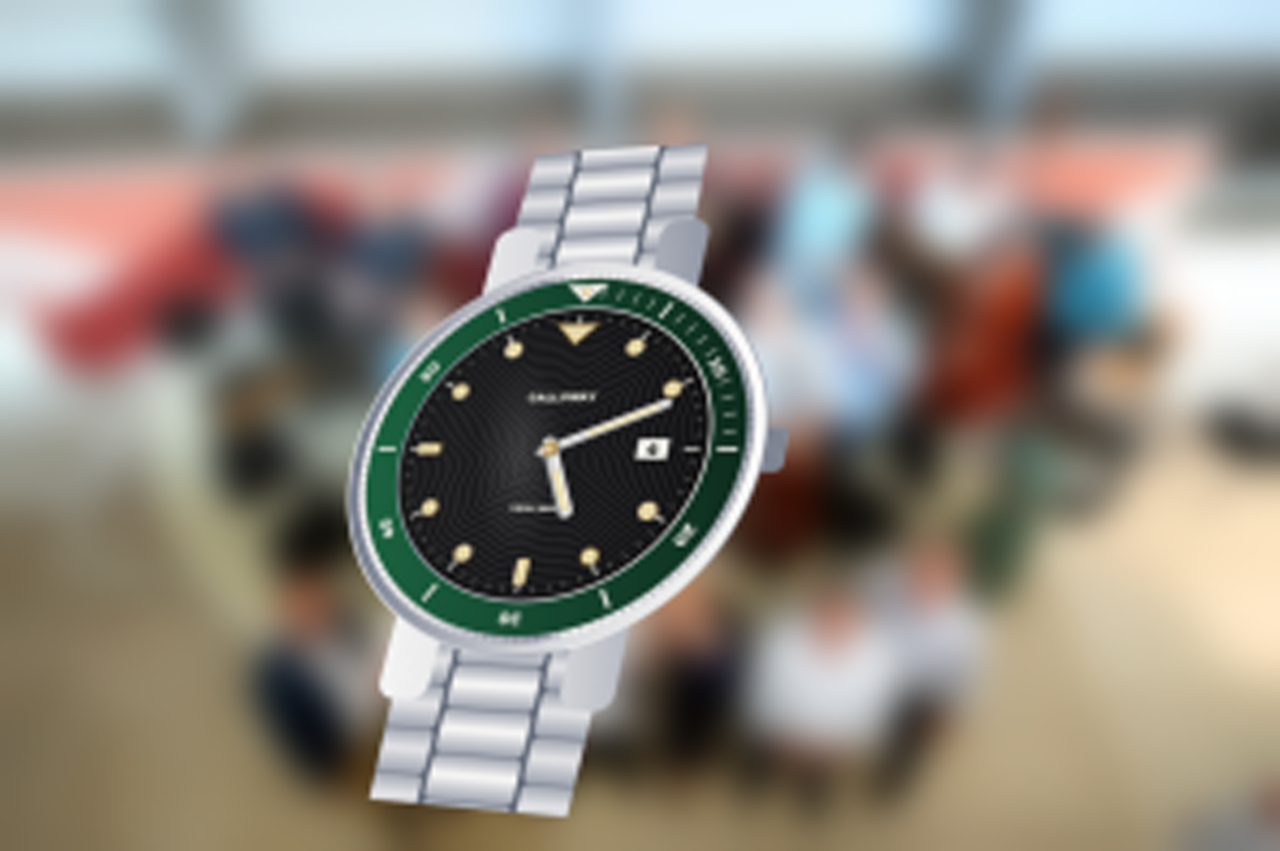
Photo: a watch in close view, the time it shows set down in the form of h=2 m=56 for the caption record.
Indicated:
h=5 m=11
